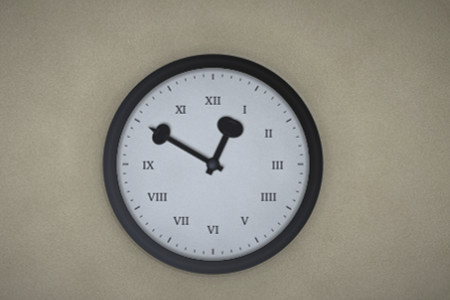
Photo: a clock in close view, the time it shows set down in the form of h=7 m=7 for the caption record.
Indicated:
h=12 m=50
